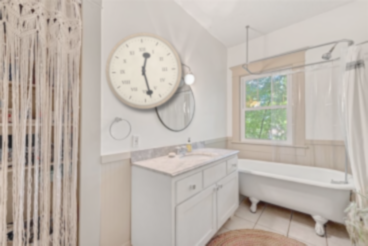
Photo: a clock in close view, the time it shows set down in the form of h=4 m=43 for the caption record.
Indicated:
h=12 m=28
